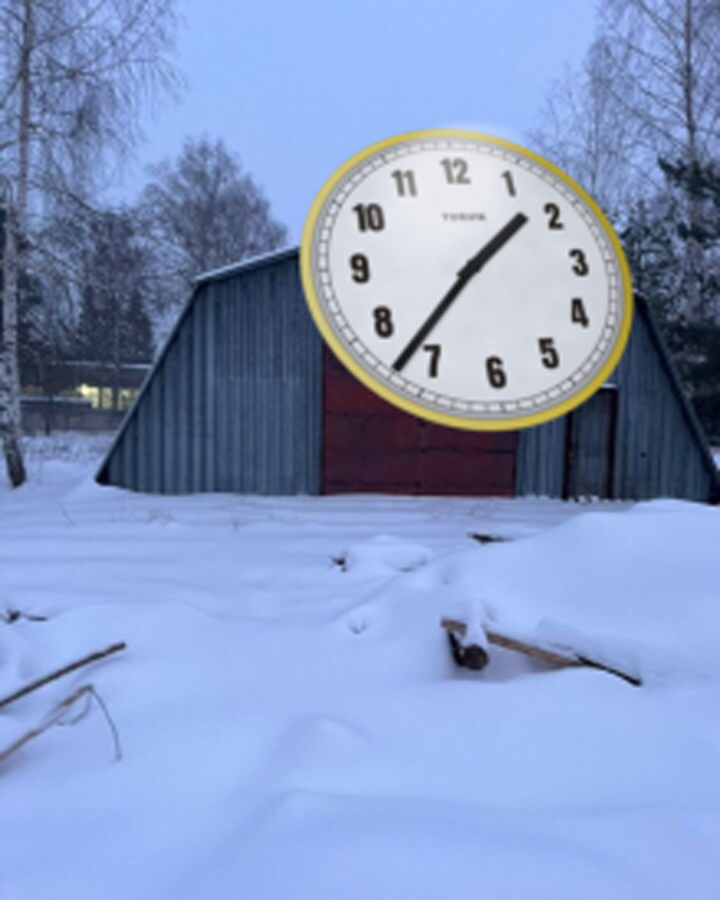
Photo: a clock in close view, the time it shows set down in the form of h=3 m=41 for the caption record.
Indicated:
h=1 m=37
